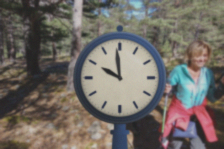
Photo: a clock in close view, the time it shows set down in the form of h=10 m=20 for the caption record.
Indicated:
h=9 m=59
